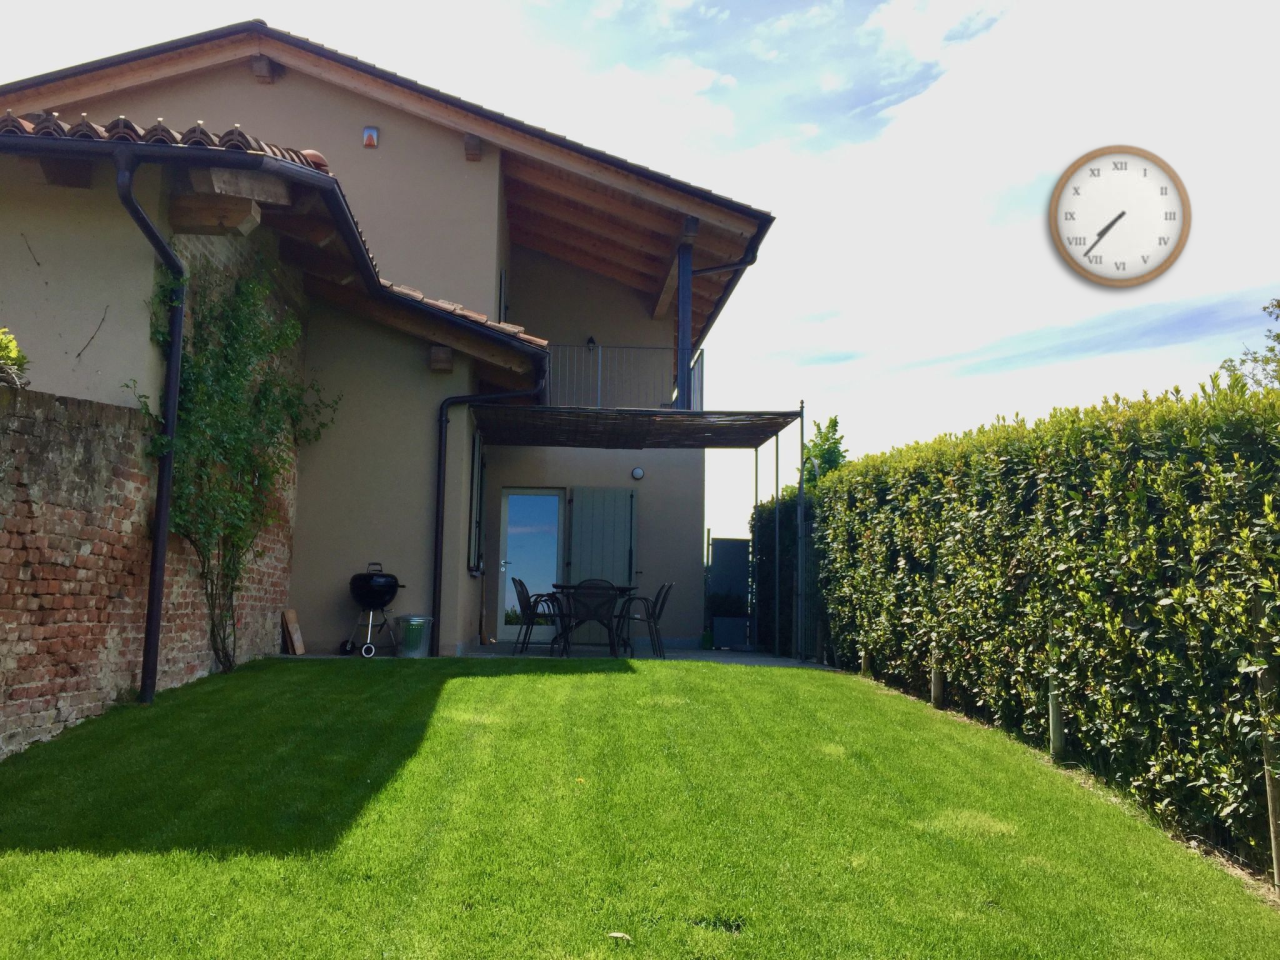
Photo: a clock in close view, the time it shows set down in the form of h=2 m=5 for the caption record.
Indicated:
h=7 m=37
